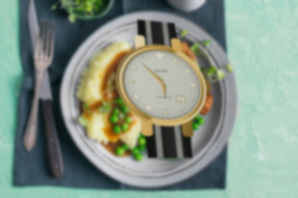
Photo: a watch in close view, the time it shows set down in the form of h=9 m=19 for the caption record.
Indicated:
h=5 m=53
